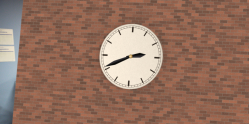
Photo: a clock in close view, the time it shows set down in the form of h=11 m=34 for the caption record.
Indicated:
h=2 m=41
